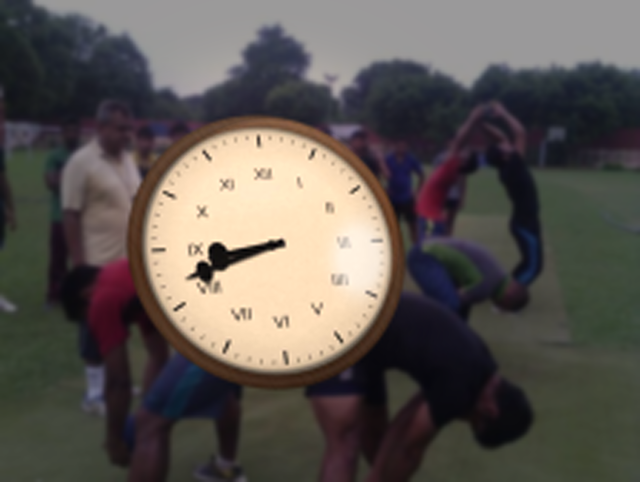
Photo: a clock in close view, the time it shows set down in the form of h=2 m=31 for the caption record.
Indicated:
h=8 m=42
